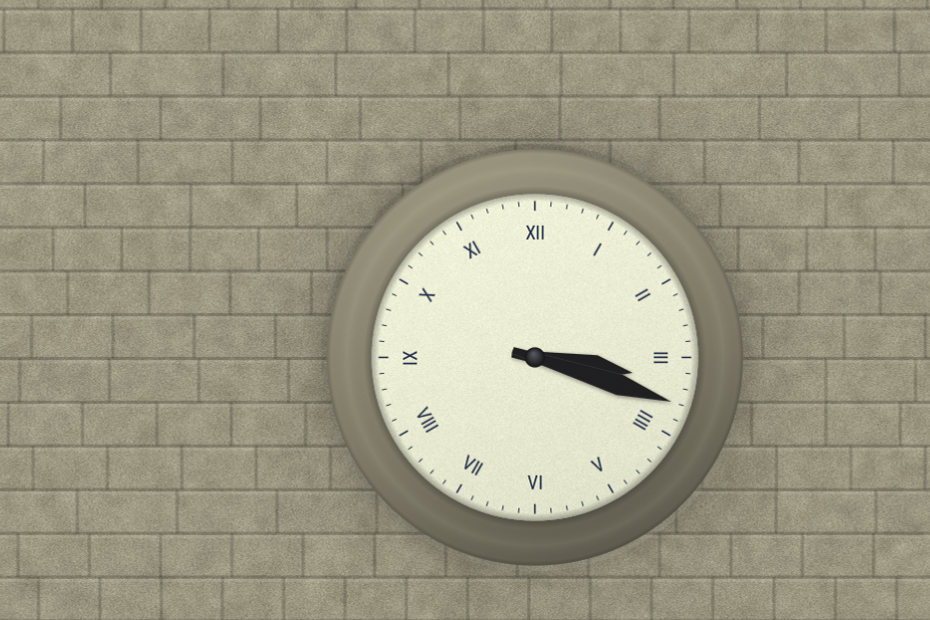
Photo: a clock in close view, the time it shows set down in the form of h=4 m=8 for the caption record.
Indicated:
h=3 m=18
